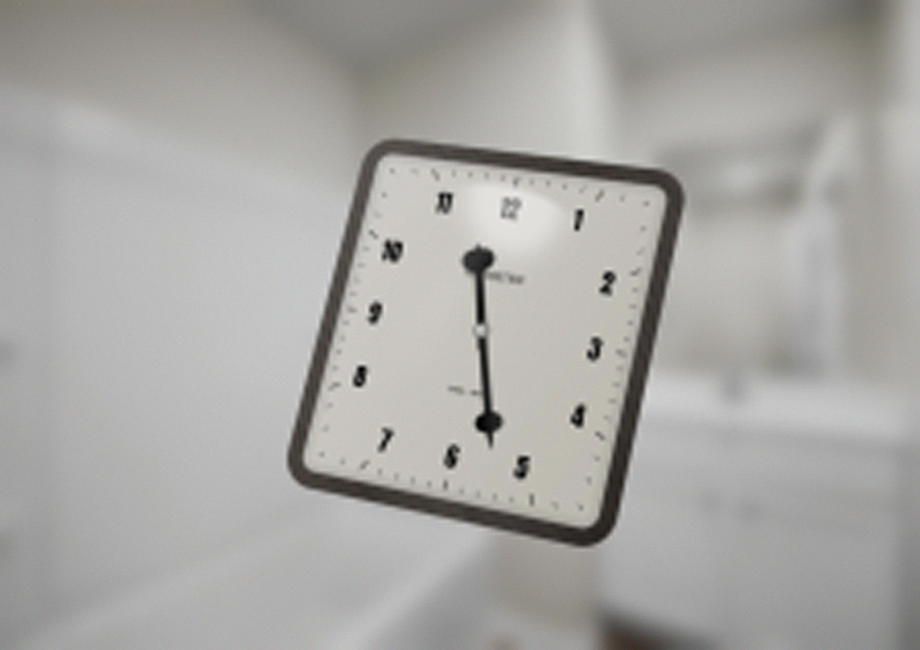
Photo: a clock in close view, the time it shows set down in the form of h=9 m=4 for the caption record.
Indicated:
h=11 m=27
